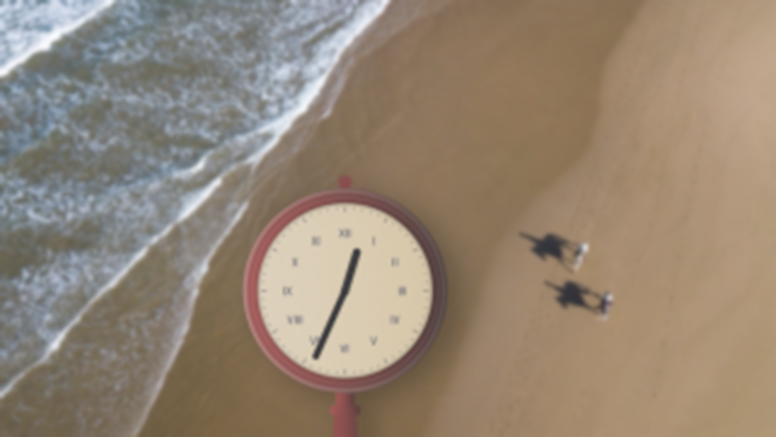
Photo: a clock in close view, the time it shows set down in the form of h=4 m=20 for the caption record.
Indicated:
h=12 m=34
